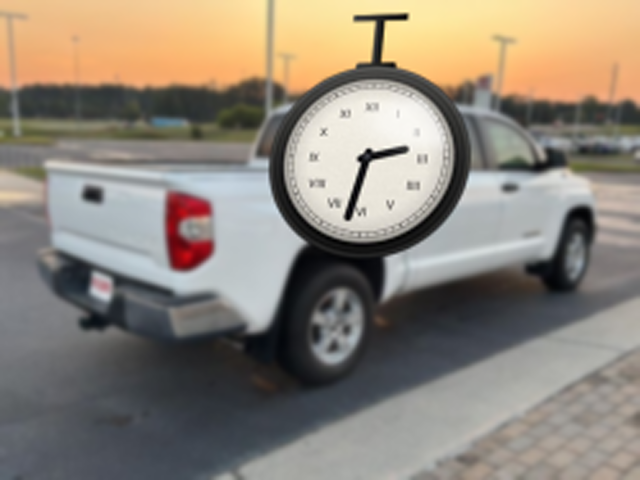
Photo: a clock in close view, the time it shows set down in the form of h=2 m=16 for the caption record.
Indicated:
h=2 m=32
